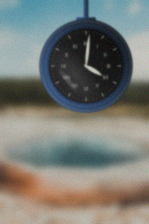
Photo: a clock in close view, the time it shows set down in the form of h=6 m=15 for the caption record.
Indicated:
h=4 m=1
